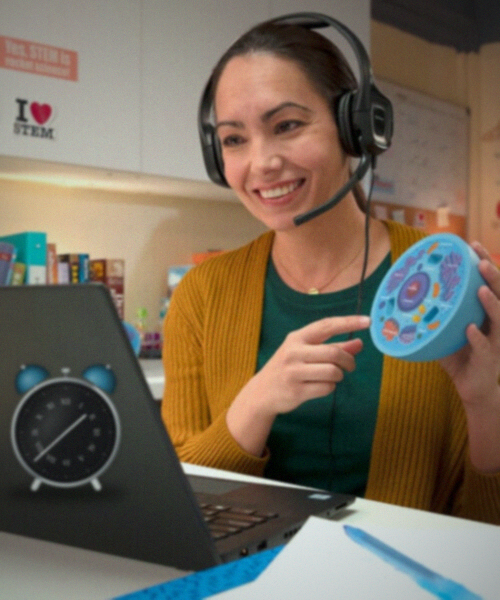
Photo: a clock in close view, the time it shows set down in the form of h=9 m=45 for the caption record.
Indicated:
h=1 m=38
